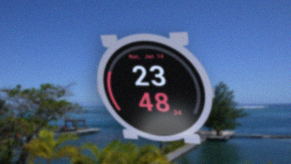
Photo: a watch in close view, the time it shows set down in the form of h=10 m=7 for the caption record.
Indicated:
h=23 m=48
